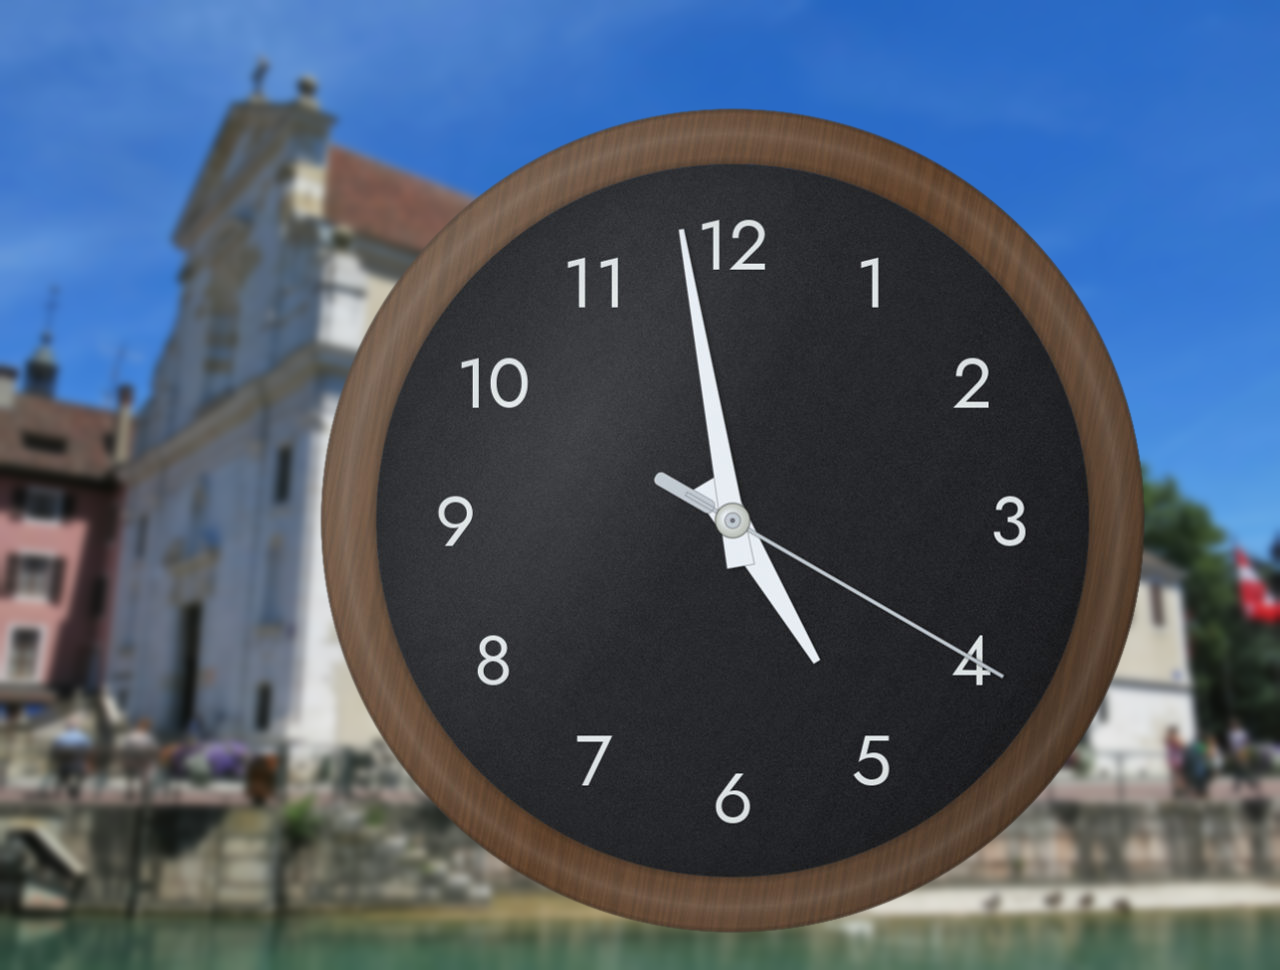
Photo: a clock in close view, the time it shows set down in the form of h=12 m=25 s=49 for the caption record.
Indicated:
h=4 m=58 s=20
